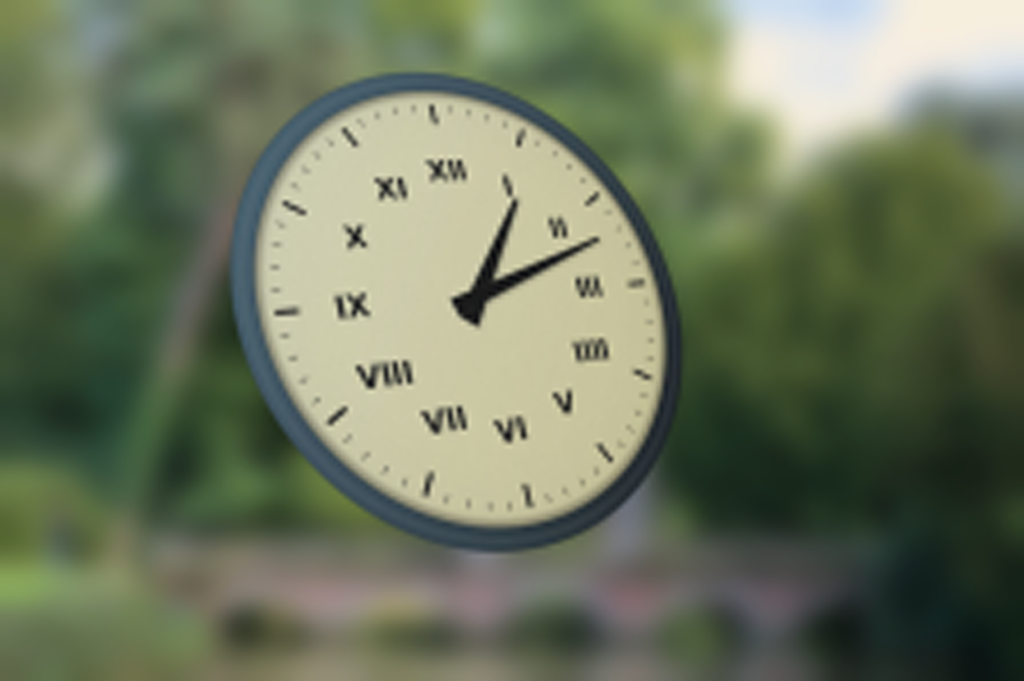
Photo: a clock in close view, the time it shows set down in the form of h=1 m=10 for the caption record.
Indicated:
h=1 m=12
